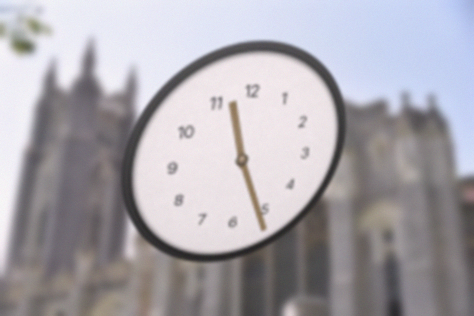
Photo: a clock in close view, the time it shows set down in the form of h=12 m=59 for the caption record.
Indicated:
h=11 m=26
